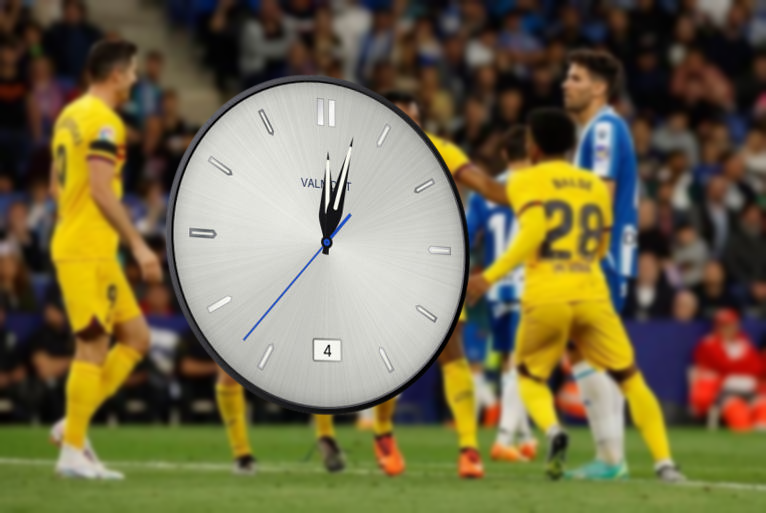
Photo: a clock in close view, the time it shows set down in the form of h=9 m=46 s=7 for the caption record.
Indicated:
h=12 m=2 s=37
